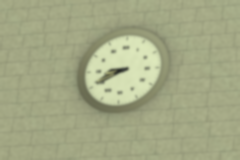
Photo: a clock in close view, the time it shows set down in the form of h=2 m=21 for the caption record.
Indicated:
h=8 m=41
